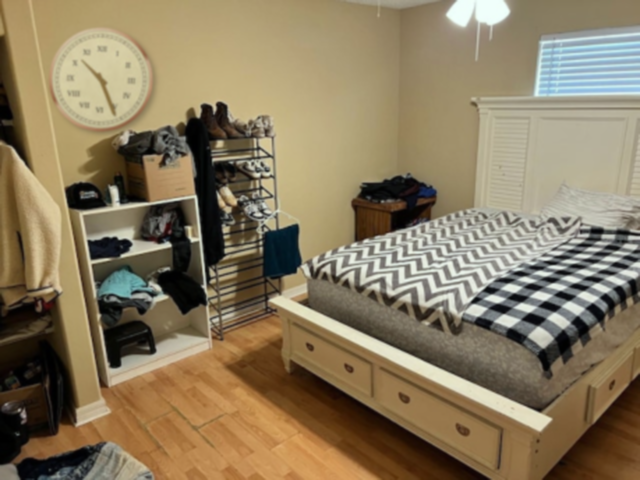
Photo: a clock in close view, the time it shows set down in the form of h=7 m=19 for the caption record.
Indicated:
h=10 m=26
